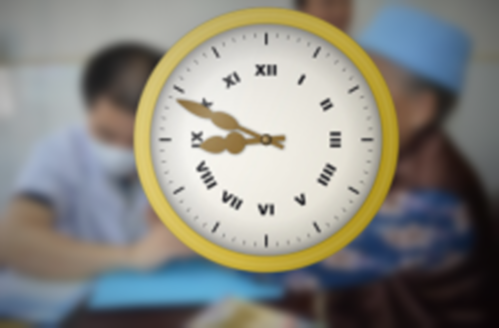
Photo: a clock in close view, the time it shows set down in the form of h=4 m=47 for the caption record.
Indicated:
h=8 m=49
